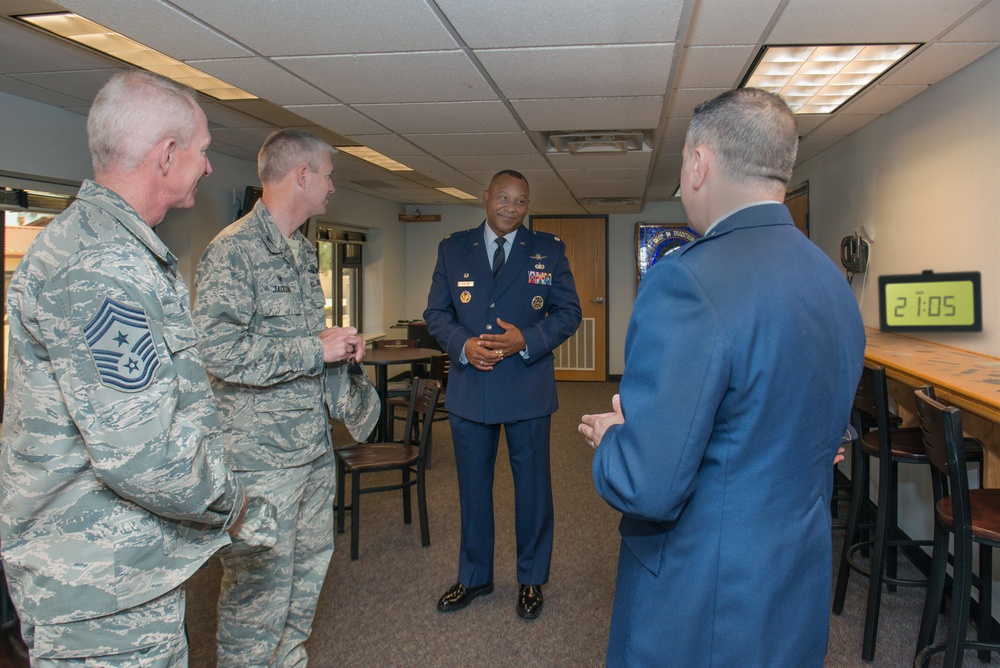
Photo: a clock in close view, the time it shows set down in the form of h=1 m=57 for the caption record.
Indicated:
h=21 m=5
